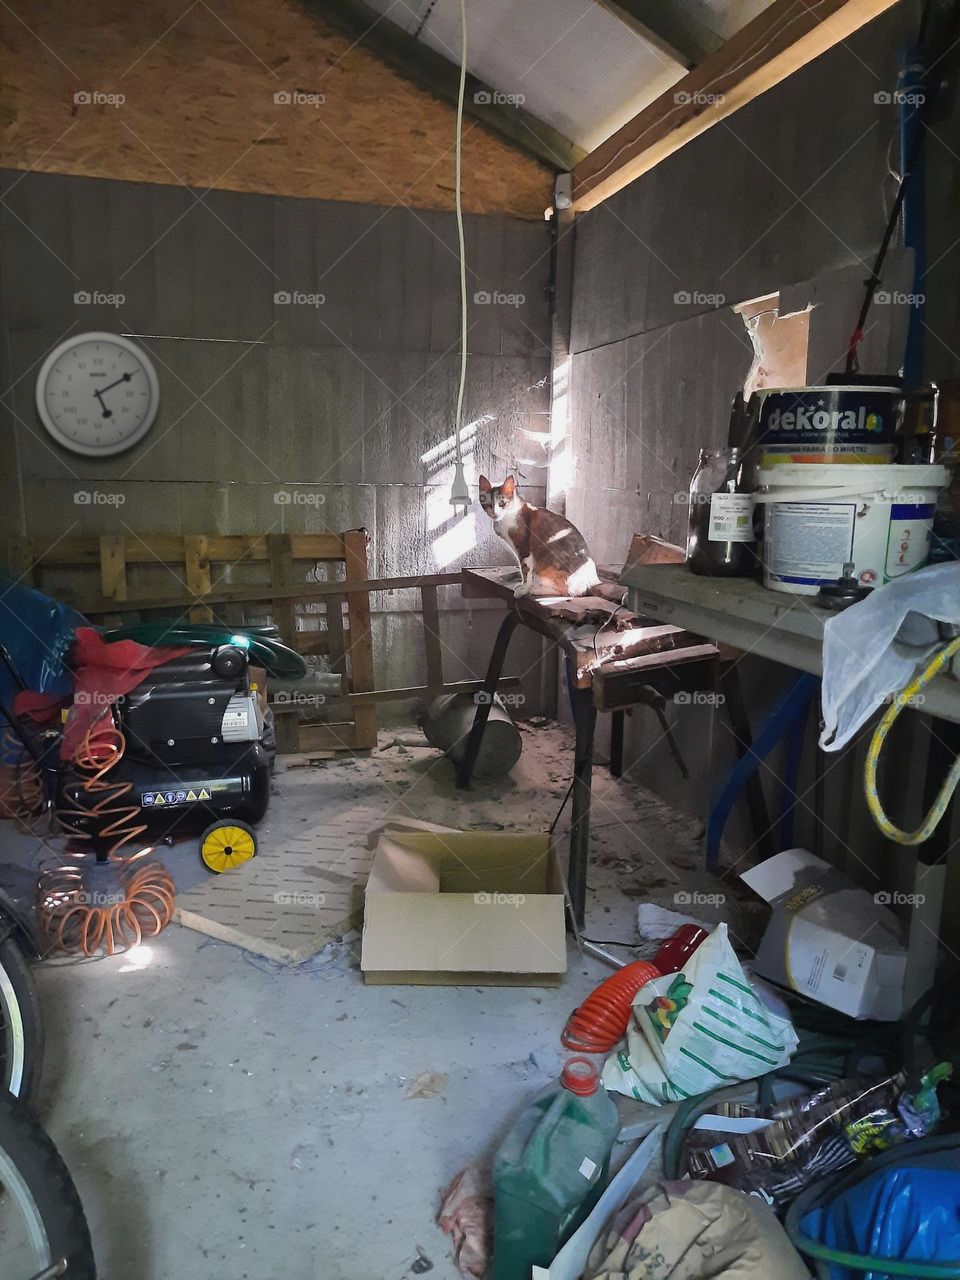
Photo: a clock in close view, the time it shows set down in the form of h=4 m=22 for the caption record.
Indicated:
h=5 m=10
